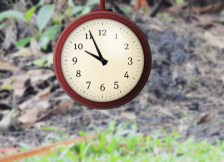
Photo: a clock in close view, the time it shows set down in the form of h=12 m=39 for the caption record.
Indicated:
h=9 m=56
